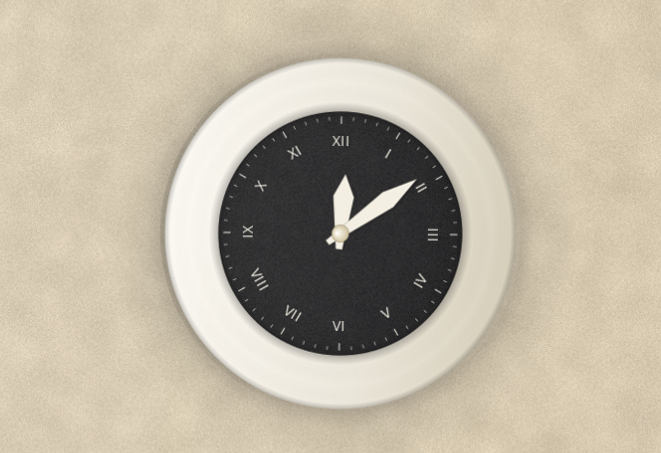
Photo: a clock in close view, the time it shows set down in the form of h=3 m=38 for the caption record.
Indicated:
h=12 m=9
